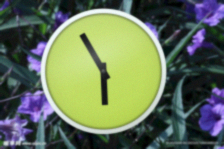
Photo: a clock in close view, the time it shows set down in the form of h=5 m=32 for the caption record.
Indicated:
h=5 m=55
